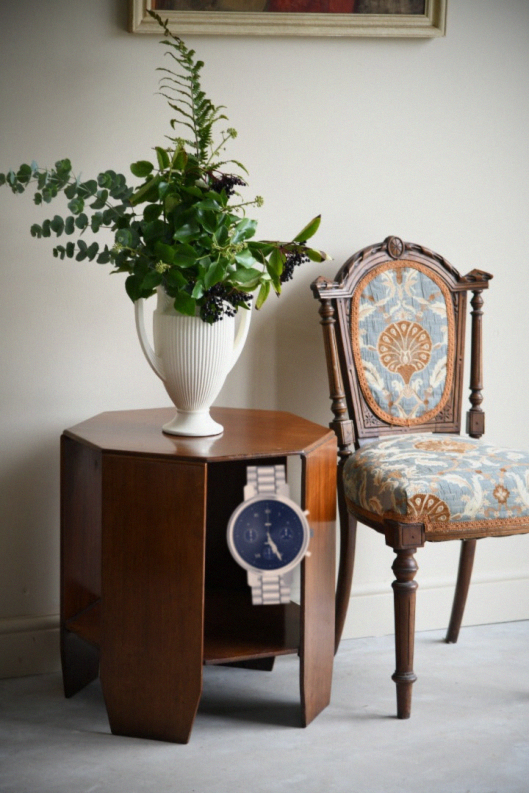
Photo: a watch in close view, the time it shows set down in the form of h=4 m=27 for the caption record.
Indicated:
h=5 m=26
